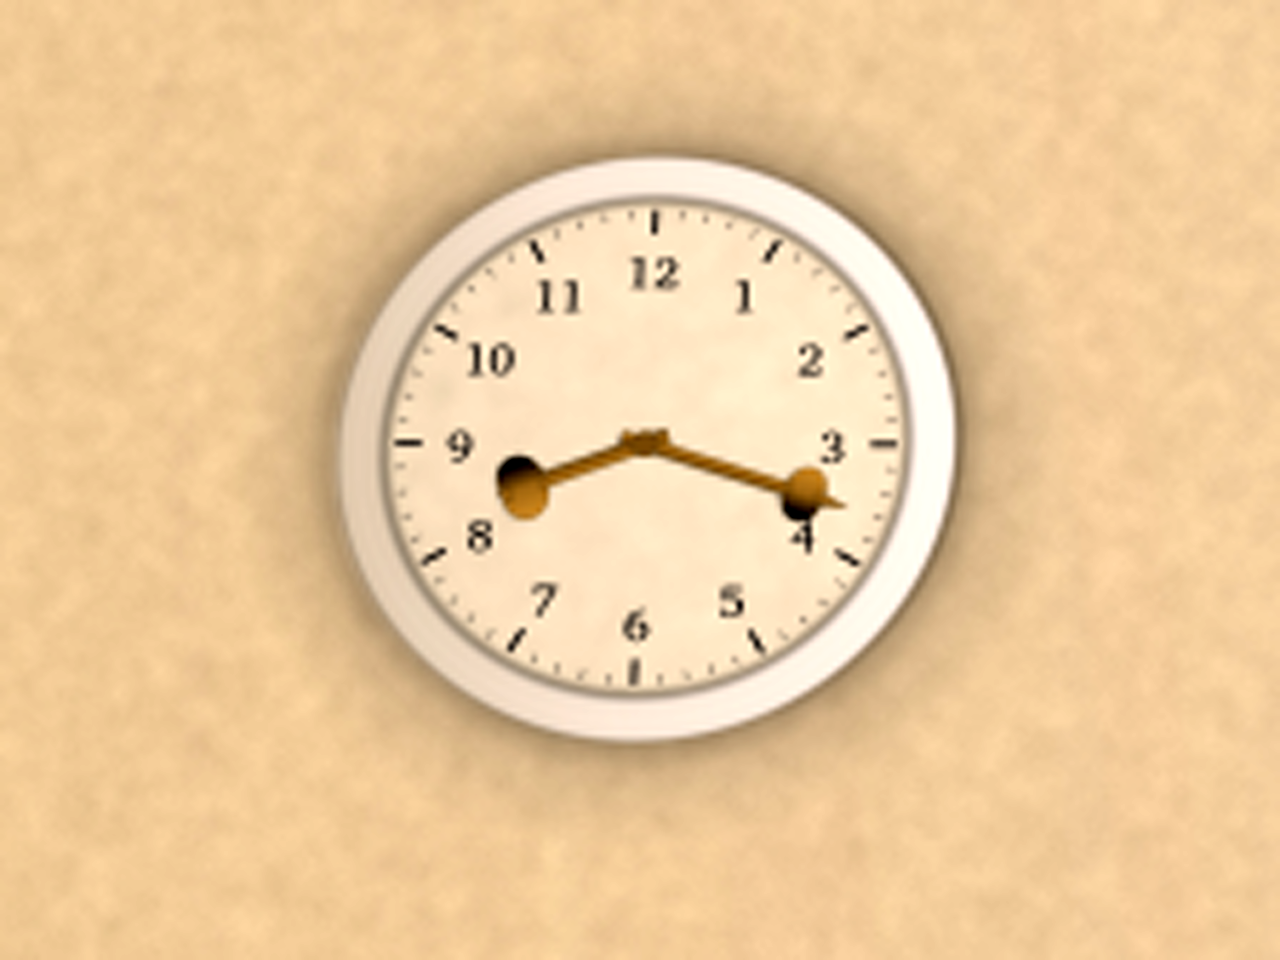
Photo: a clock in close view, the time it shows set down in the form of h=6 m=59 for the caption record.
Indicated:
h=8 m=18
